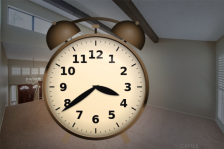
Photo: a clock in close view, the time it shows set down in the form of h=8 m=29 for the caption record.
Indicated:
h=3 m=39
